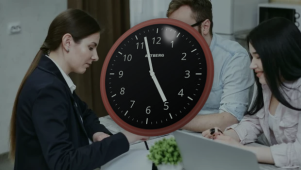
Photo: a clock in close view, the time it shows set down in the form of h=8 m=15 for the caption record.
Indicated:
h=4 m=57
